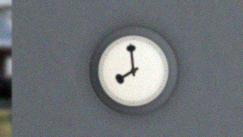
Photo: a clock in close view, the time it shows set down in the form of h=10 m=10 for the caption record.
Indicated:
h=7 m=59
